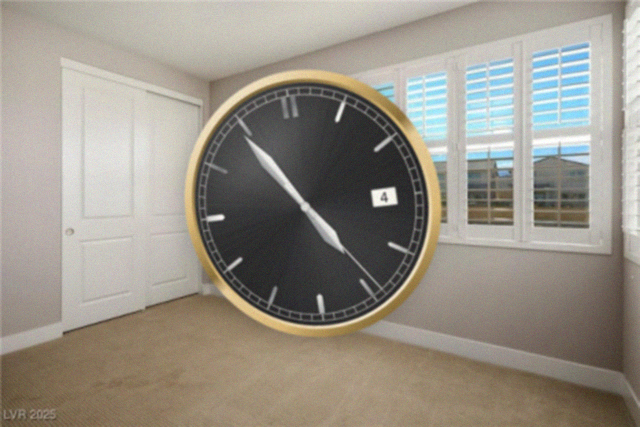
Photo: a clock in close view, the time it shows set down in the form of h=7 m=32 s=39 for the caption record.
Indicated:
h=4 m=54 s=24
